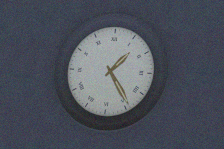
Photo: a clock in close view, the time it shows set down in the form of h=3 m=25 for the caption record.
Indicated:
h=1 m=24
